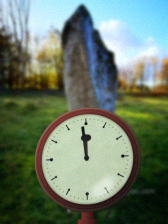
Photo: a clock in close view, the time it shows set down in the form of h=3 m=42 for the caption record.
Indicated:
h=11 m=59
